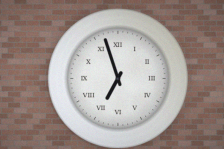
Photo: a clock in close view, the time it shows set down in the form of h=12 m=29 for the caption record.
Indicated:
h=6 m=57
